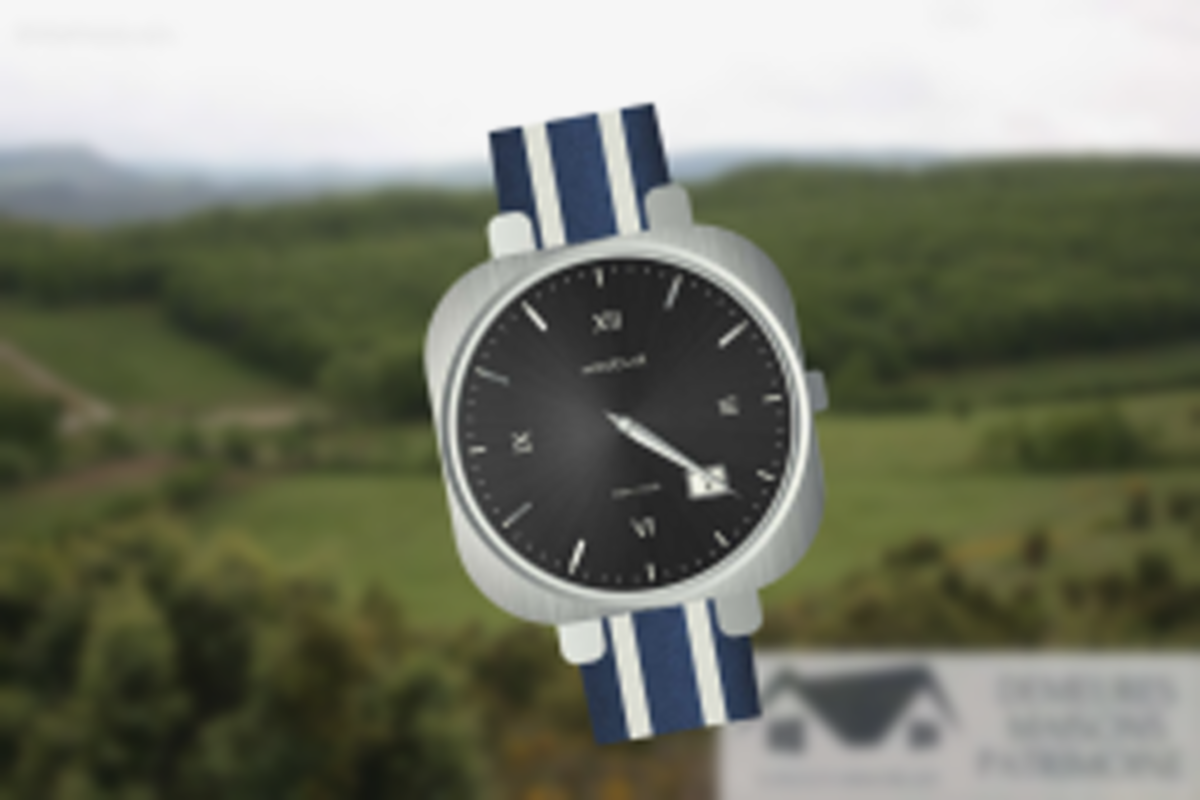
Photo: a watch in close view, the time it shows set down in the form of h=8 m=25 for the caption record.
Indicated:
h=4 m=22
